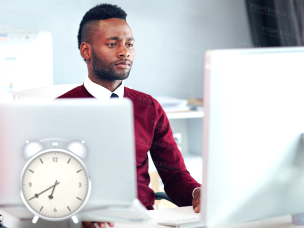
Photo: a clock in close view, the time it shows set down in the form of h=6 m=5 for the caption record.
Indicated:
h=6 m=40
